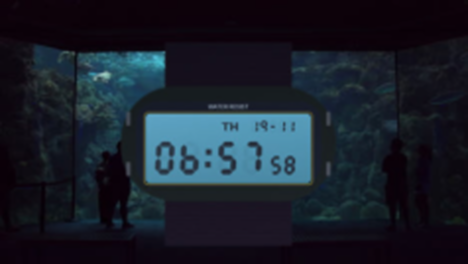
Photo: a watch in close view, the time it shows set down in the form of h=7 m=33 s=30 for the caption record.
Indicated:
h=6 m=57 s=58
